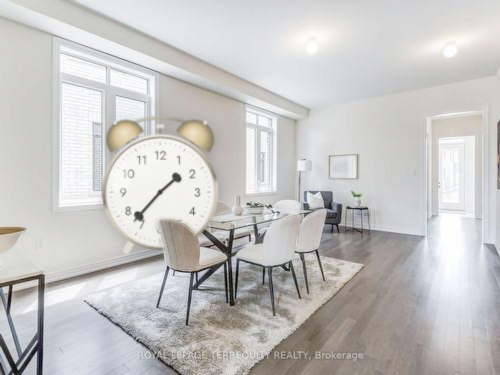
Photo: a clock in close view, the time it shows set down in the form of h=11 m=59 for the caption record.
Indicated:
h=1 m=37
